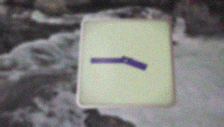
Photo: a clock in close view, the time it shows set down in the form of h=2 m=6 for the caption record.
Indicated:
h=3 m=45
